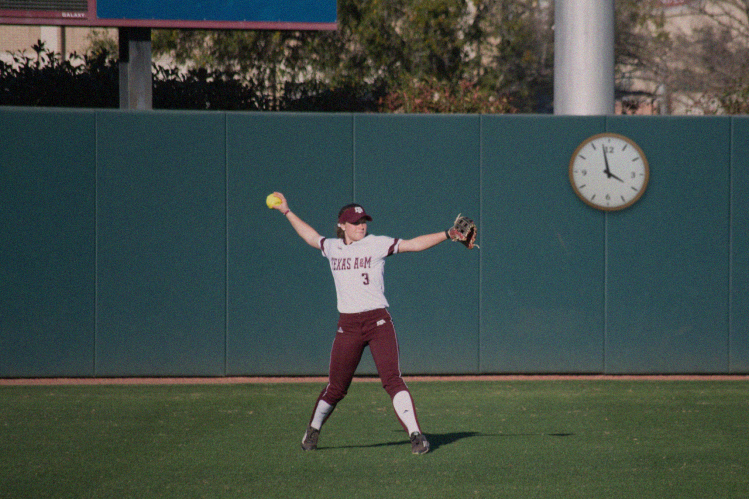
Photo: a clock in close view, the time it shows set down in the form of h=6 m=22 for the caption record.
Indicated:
h=3 m=58
